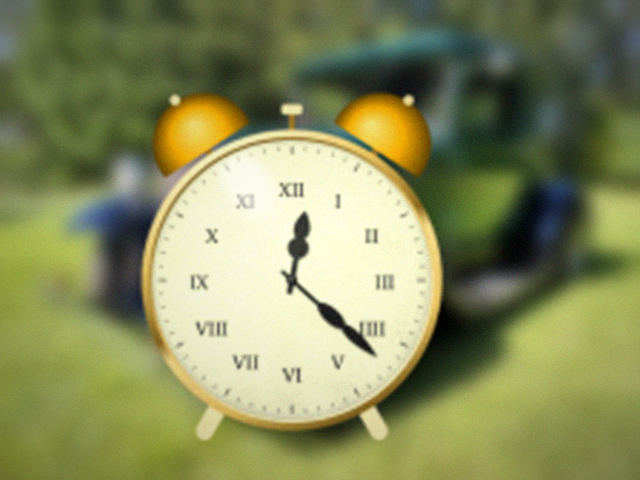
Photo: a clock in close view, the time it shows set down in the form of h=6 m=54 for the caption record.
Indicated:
h=12 m=22
